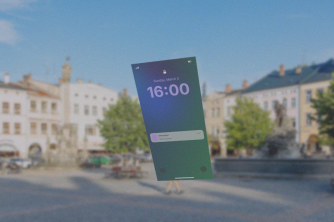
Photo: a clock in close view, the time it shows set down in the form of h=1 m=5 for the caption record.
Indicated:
h=16 m=0
